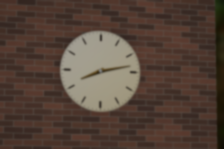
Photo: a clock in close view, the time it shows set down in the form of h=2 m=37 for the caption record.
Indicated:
h=8 m=13
